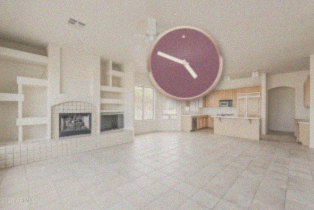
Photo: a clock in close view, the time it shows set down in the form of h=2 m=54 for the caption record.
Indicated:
h=4 m=49
